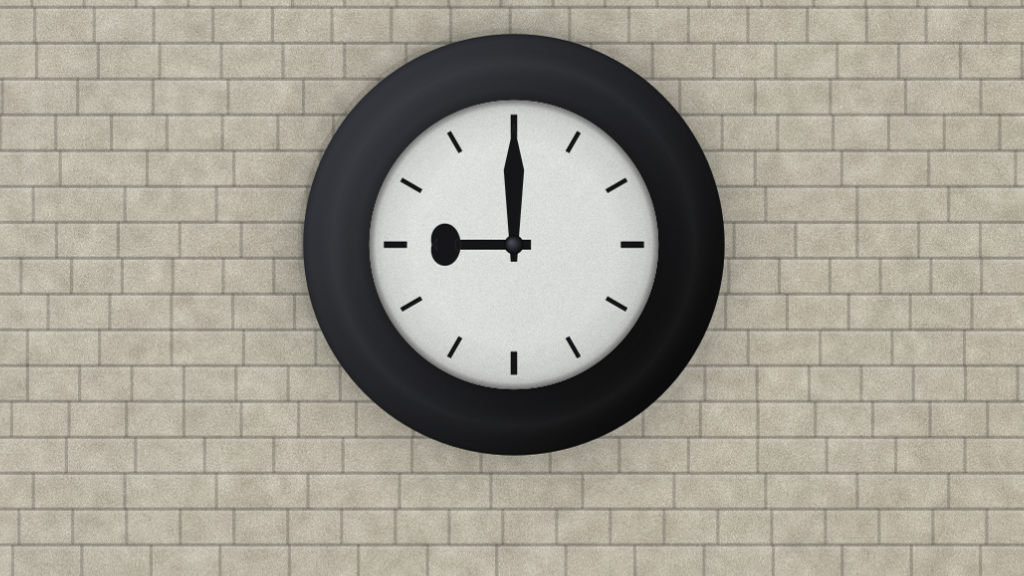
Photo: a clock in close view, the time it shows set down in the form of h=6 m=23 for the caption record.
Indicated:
h=9 m=0
